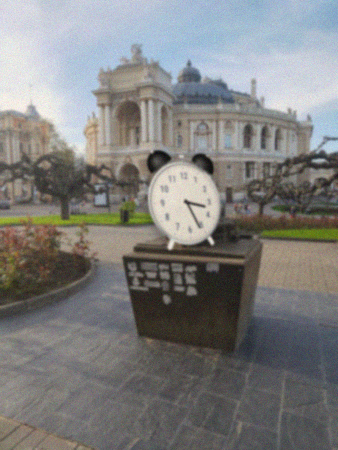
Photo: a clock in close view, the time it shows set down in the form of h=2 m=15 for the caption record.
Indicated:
h=3 m=26
